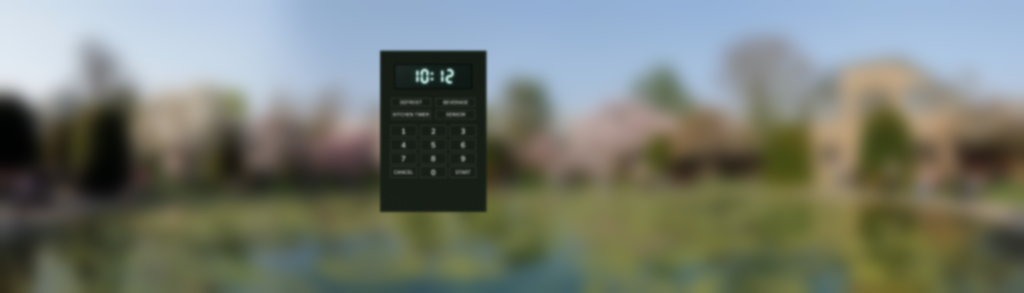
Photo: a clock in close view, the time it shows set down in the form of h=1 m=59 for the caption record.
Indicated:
h=10 m=12
